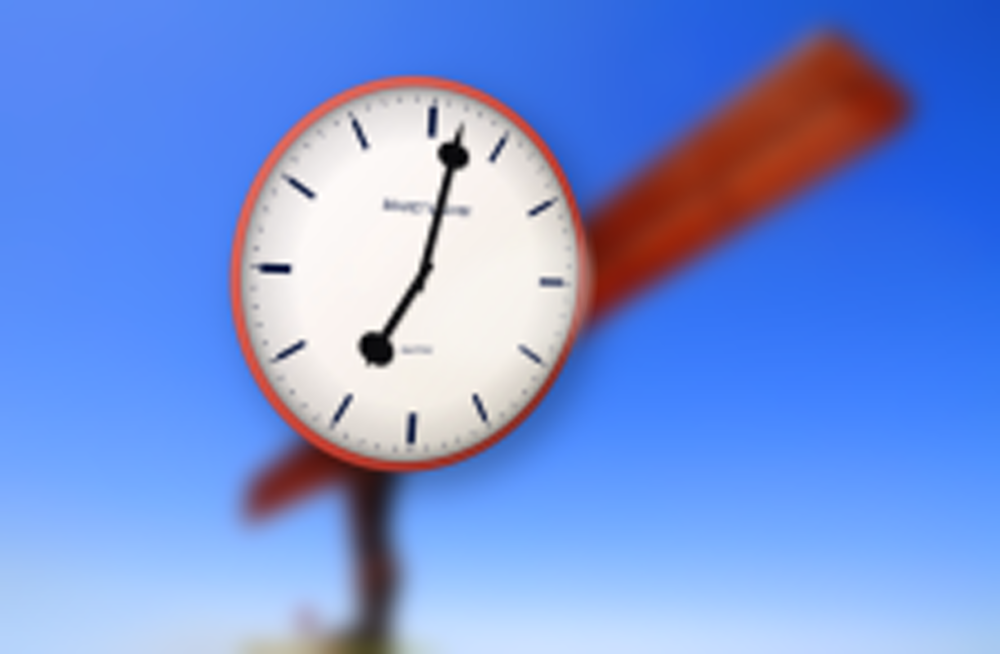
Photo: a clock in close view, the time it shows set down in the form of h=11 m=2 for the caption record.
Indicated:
h=7 m=2
